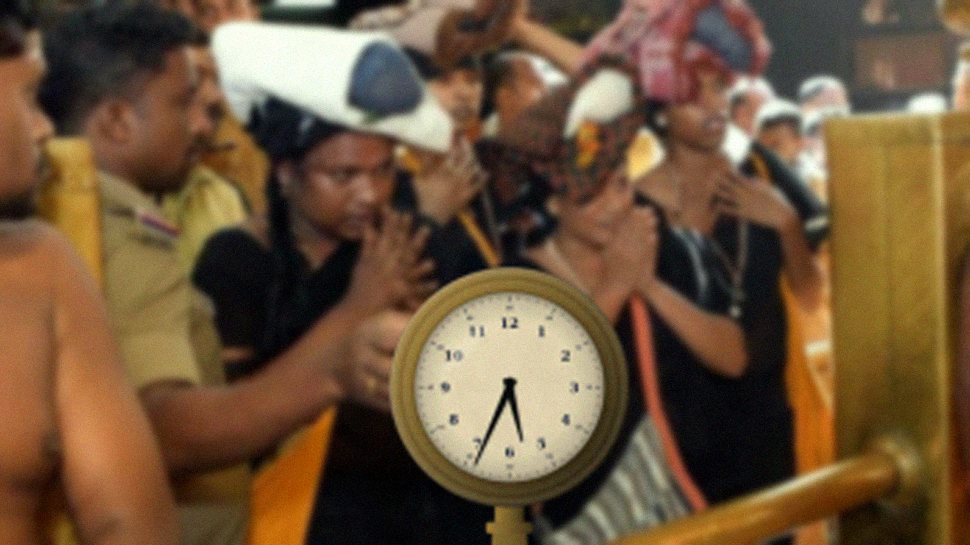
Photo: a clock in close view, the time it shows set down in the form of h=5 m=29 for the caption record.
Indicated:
h=5 m=34
